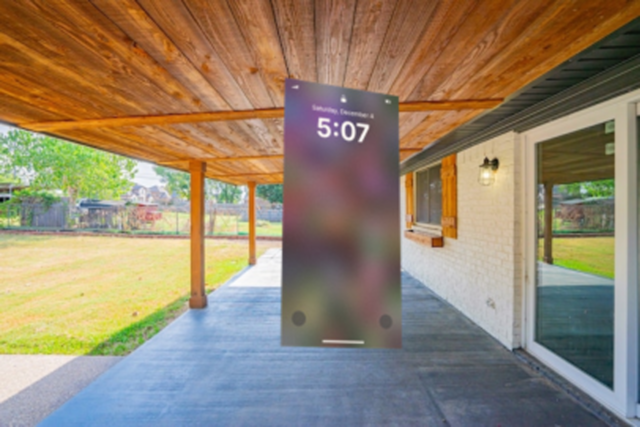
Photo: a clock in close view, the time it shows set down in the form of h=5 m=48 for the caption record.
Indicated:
h=5 m=7
